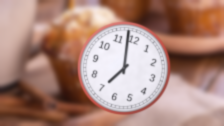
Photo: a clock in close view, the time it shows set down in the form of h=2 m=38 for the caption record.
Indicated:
h=6 m=58
